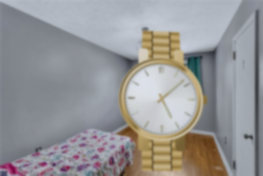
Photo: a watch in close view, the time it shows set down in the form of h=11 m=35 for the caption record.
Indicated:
h=5 m=8
